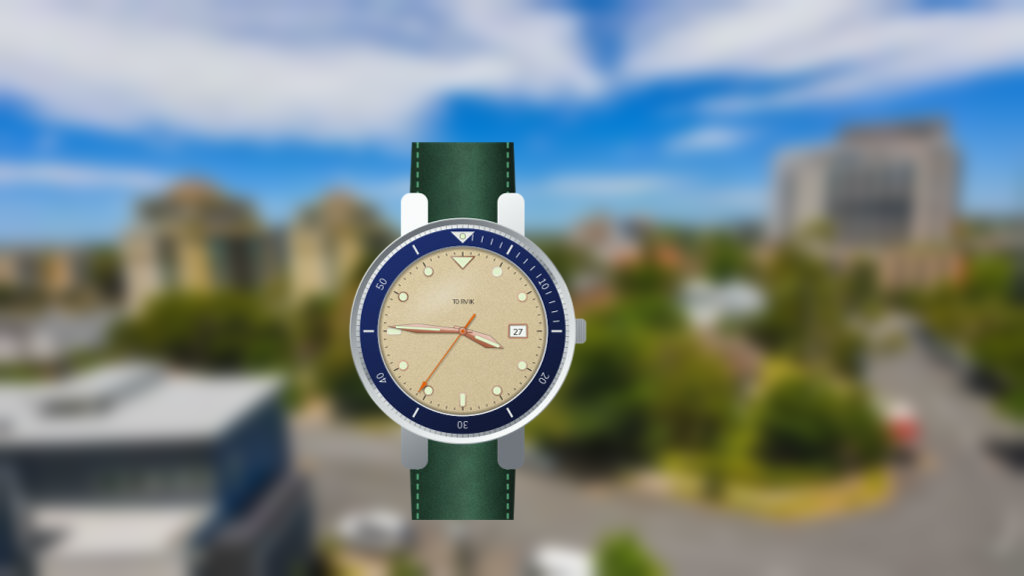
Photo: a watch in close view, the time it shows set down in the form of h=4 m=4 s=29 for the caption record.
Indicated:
h=3 m=45 s=36
